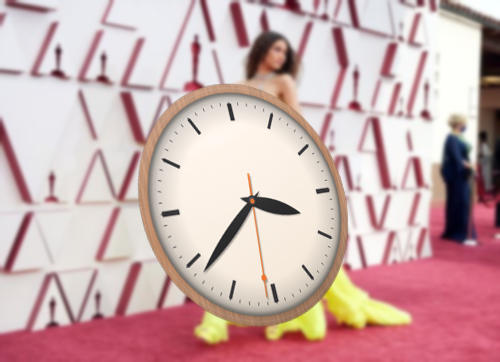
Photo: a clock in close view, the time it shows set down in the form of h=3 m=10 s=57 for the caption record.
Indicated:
h=3 m=38 s=31
